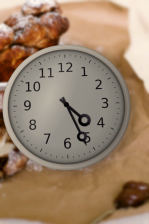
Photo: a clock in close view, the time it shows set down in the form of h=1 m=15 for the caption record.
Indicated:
h=4 m=26
